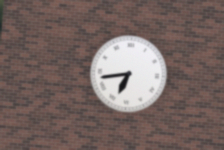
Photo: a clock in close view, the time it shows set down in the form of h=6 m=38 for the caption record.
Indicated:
h=6 m=43
